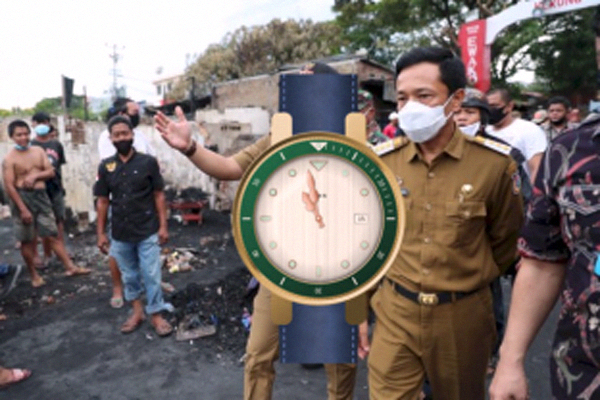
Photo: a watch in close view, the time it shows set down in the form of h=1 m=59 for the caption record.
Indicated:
h=10 m=58
